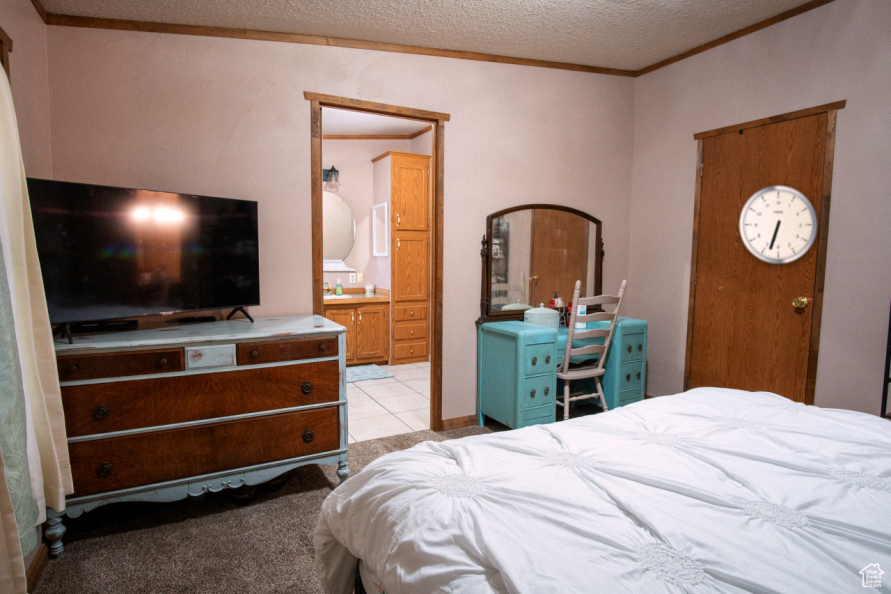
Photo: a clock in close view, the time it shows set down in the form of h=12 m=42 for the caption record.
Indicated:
h=6 m=33
